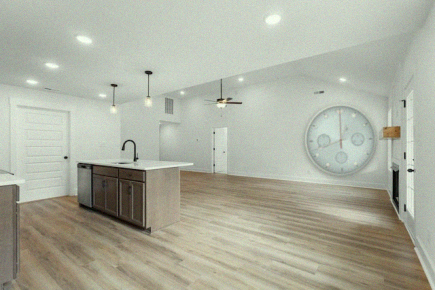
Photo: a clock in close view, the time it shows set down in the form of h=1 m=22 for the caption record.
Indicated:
h=12 m=42
